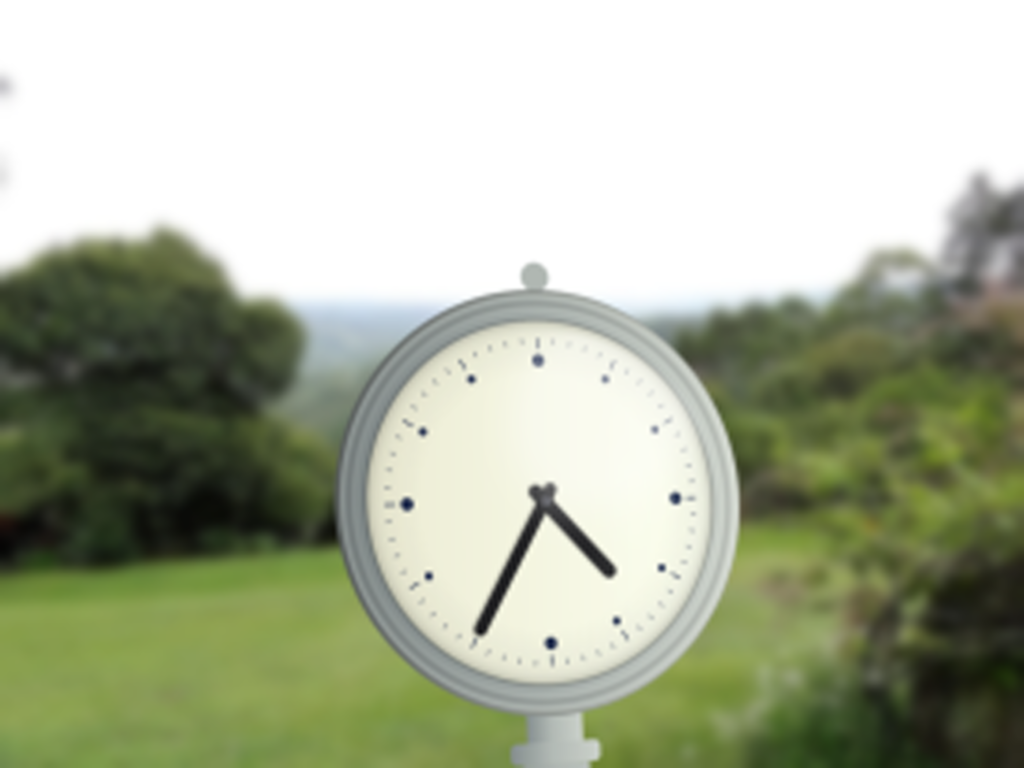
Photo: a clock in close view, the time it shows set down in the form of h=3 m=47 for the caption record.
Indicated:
h=4 m=35
